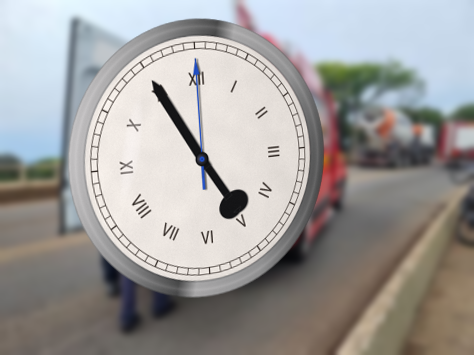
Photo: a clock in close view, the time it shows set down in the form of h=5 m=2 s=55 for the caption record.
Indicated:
h=4 m=55 s=0
